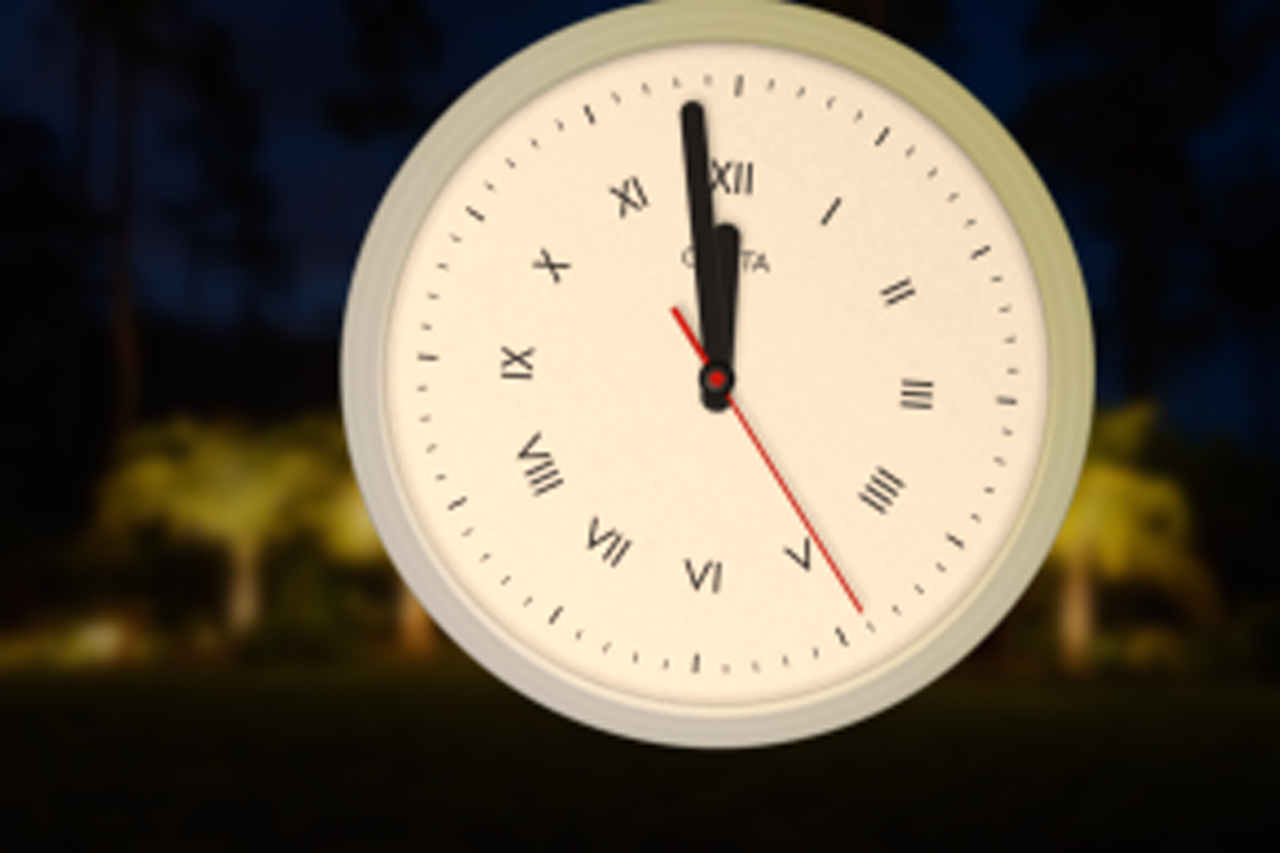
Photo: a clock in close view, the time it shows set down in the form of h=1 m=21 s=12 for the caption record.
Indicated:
h=11 m=58 s=24
